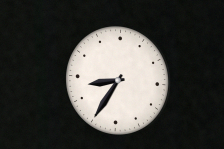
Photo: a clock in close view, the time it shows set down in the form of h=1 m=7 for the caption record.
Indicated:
h=8 m=35
